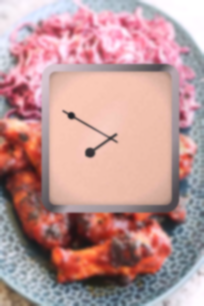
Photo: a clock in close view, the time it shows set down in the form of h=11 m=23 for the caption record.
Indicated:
h=7 m=50
